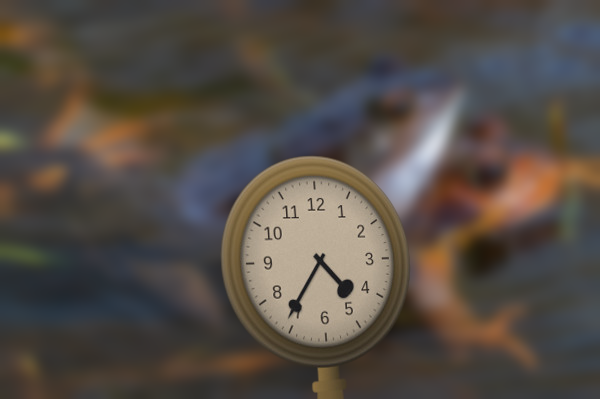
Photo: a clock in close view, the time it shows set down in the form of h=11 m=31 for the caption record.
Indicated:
h=4 m=36
